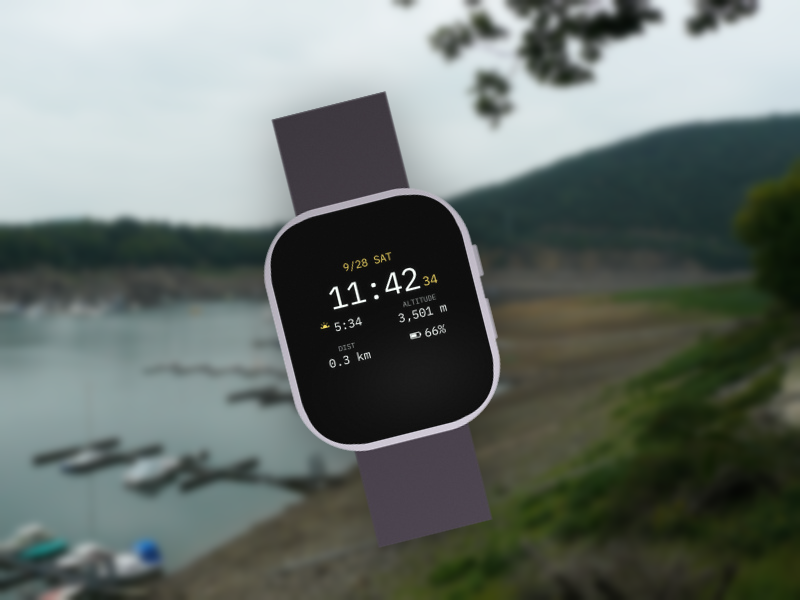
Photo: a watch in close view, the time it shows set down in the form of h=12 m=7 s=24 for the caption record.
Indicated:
h=11 m=42 s=34
